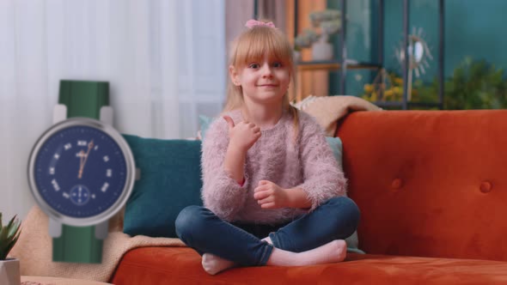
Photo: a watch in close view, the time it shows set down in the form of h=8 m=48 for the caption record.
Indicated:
h=12 m=3
